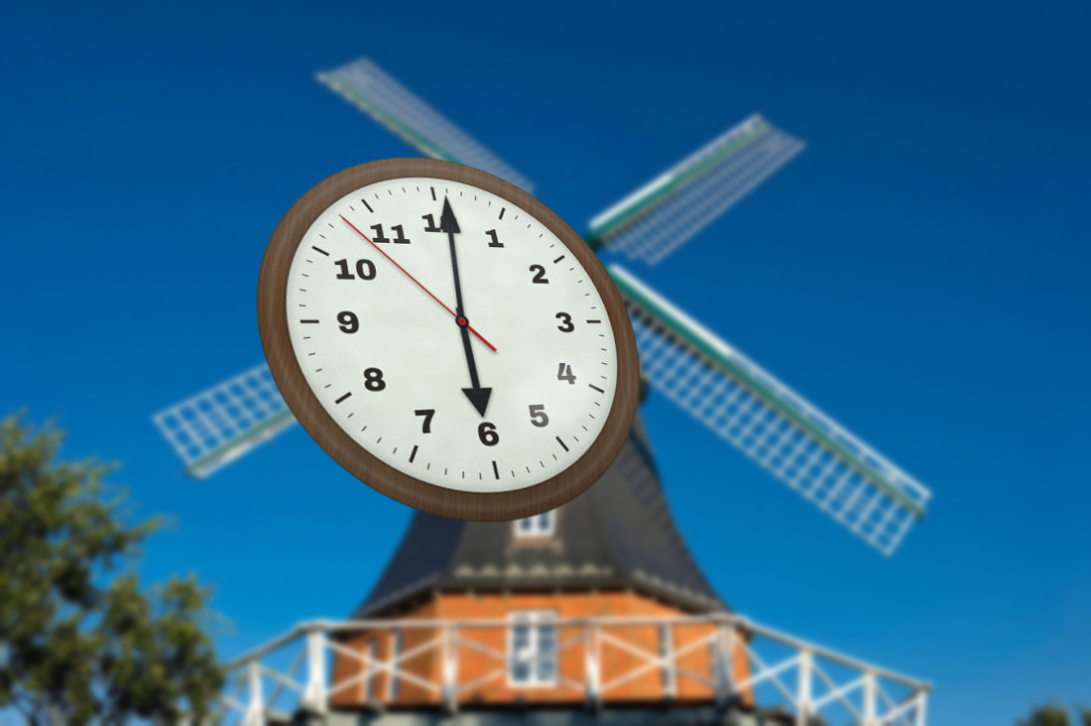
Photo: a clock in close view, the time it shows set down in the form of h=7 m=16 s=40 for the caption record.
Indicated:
h=6 m=0 s=53
